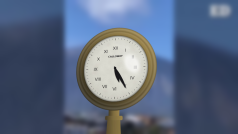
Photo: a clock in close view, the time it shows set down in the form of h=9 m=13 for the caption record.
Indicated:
h=5 m=25
